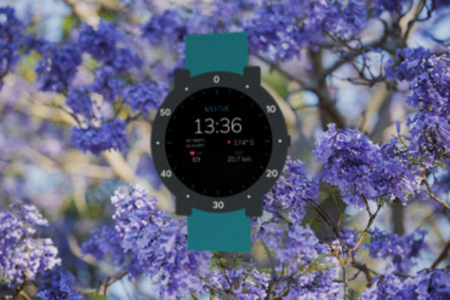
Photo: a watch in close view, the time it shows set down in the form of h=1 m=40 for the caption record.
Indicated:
h=13 m=36
